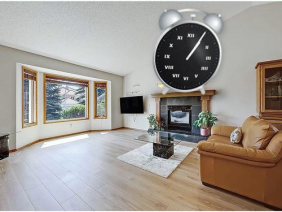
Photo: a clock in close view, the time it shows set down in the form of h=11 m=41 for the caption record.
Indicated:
h=1 m=5
